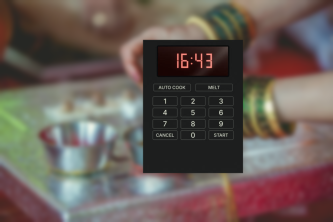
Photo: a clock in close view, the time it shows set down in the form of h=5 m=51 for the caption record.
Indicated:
h=16 m=43
